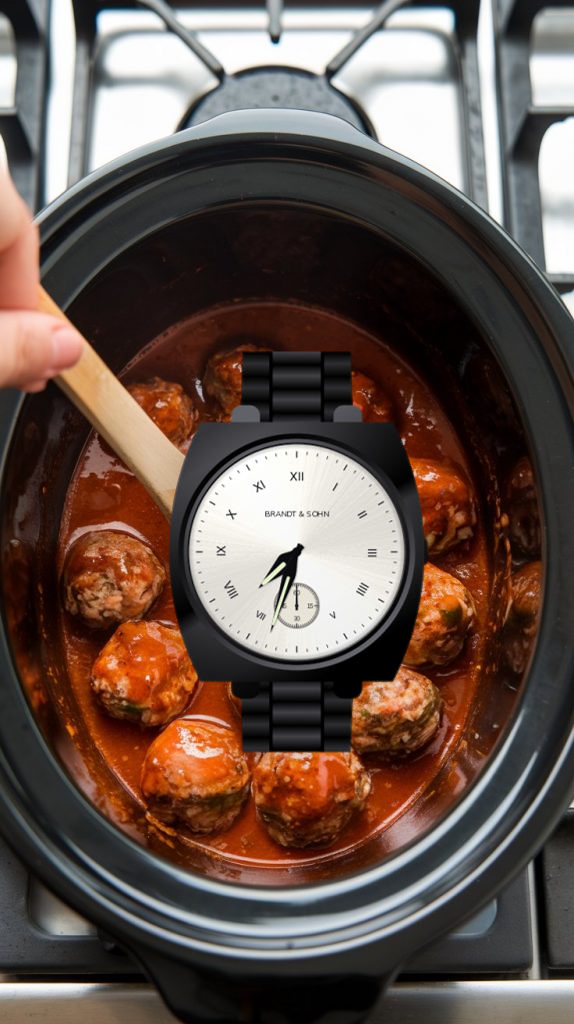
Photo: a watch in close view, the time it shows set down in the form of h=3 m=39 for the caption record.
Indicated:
h=7 m=33
